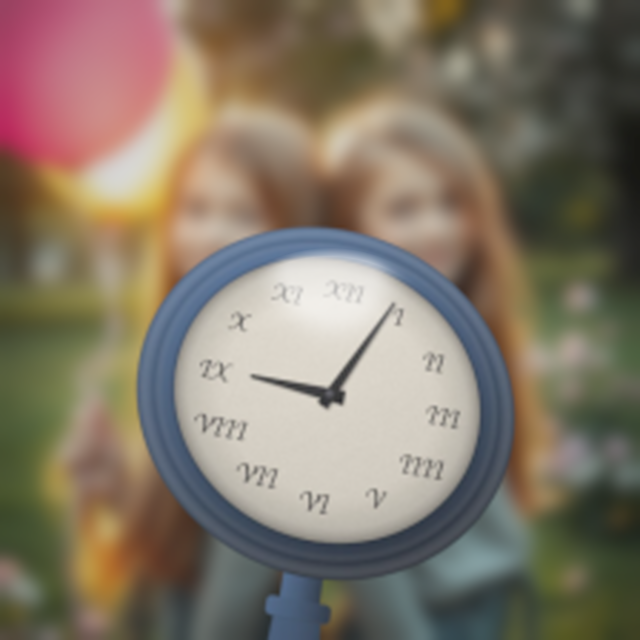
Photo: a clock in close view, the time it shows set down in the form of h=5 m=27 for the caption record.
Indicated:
h=9 m=4
